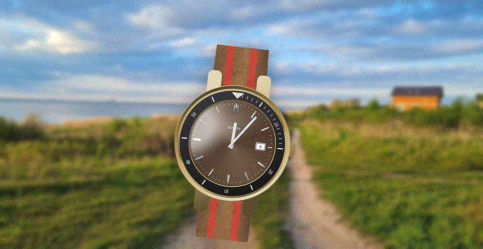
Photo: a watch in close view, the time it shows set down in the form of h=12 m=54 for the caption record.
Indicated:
h=12 m=6
